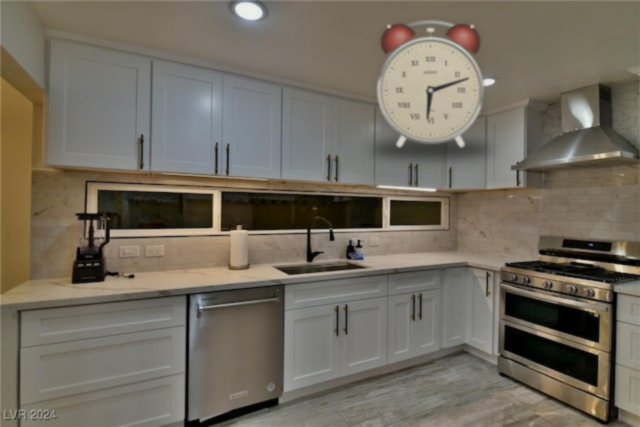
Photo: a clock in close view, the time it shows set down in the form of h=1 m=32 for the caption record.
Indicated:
h=6 m=12
